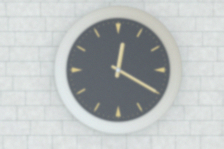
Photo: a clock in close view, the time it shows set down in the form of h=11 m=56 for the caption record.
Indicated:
h=12 m=20
